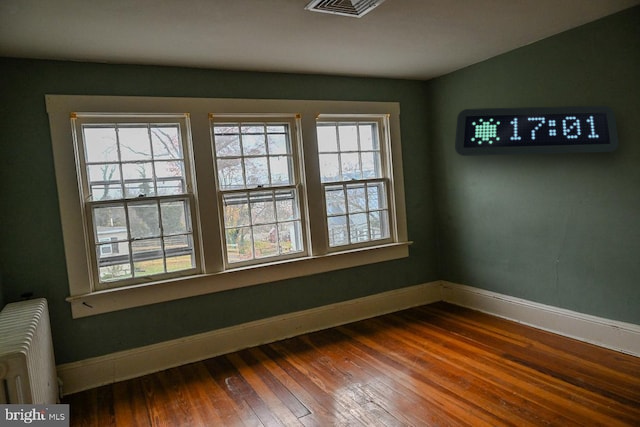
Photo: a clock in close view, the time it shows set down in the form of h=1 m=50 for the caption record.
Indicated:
h=17 m=1
